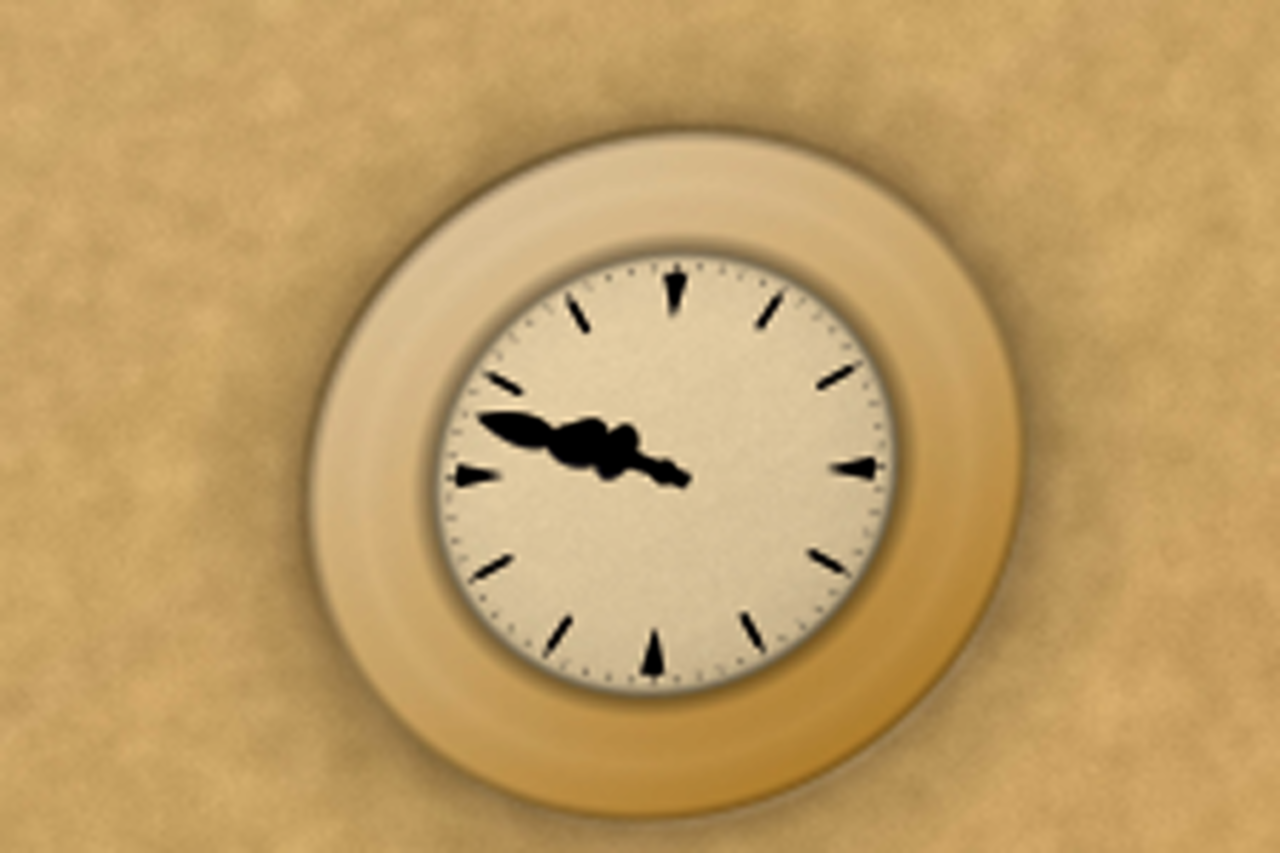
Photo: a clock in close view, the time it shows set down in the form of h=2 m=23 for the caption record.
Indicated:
h=9 m=48
